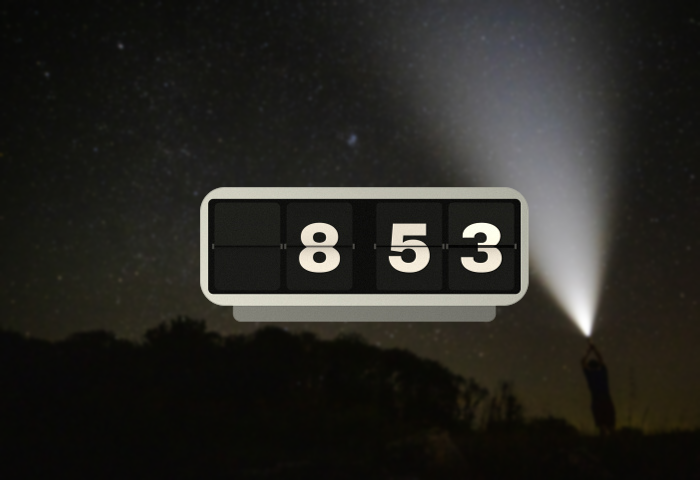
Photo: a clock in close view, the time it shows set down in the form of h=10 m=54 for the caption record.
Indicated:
h=8 m=53
